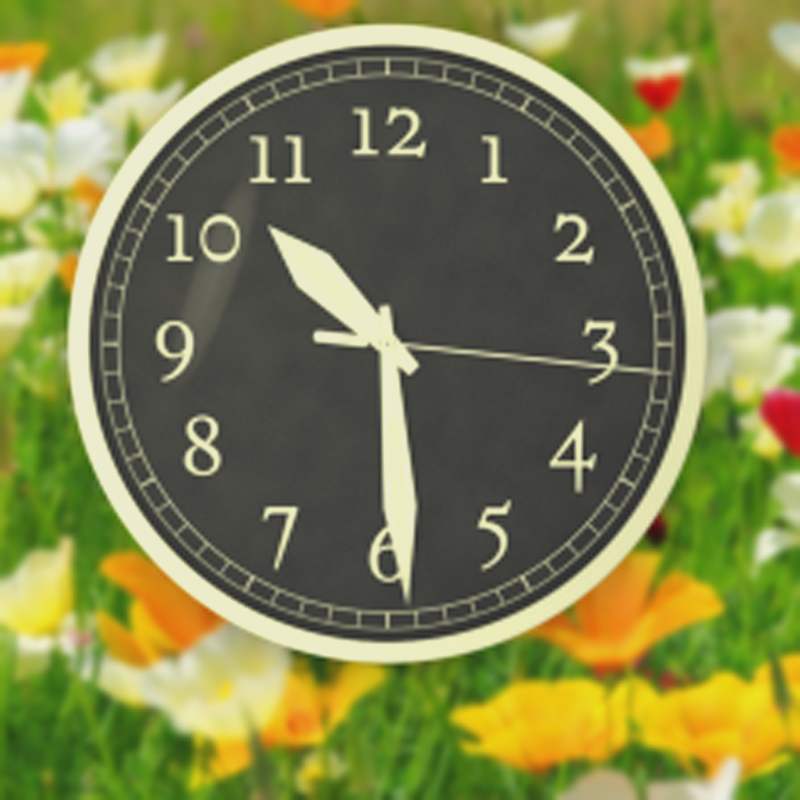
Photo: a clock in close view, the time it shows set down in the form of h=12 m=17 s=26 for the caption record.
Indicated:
h=10 m=29 s=16
